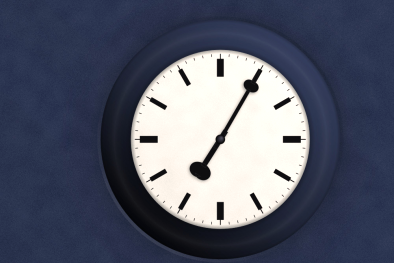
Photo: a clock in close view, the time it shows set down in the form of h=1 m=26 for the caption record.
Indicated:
h=7 m=5
